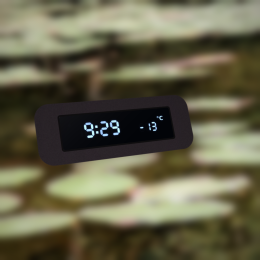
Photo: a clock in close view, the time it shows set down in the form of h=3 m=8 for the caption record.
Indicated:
h=9 m=29
